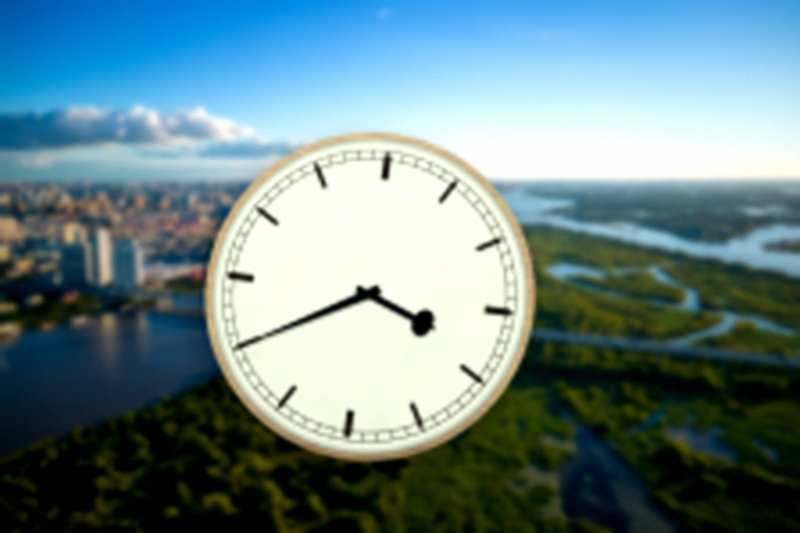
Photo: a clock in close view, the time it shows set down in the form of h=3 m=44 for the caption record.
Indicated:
h=3 m=40
